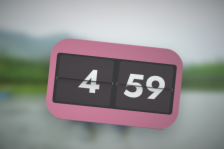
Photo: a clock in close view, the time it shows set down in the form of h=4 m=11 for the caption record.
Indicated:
h=4 m=59
